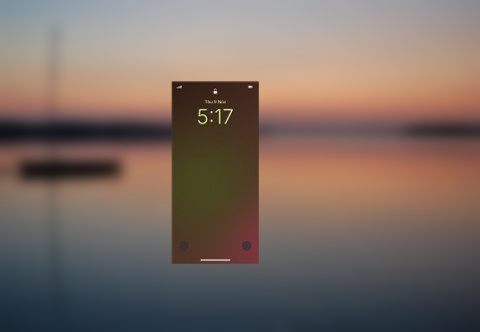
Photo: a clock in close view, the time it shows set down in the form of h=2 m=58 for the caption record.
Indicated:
h=5 m=17
